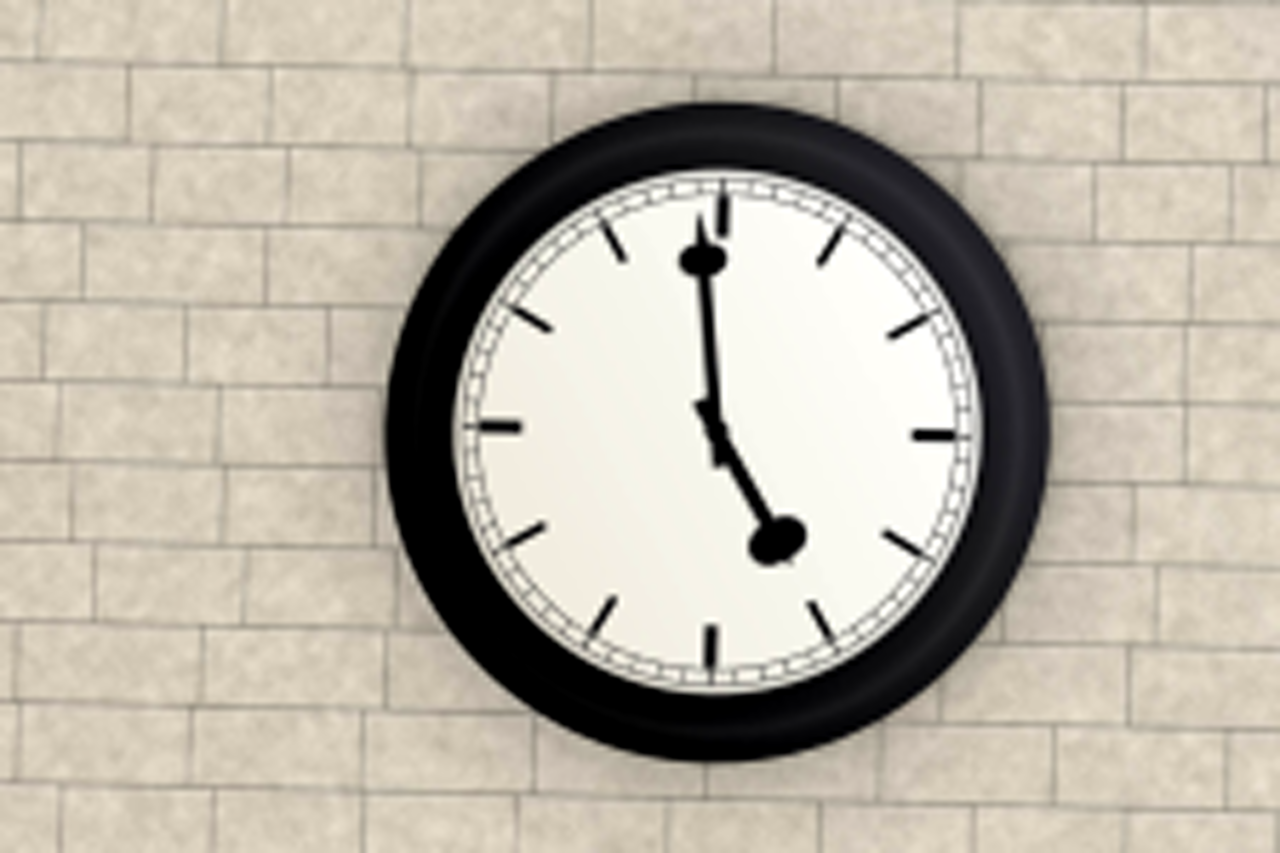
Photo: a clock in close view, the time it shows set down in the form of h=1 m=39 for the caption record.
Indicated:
h=4 m=59
